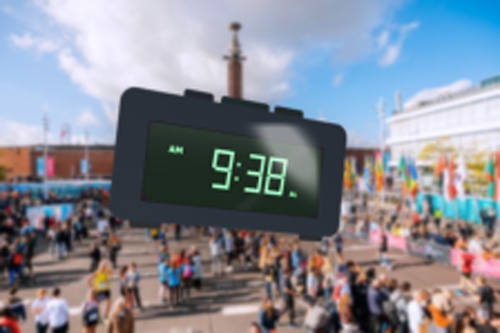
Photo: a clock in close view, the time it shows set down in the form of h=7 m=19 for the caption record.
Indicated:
h=9 m=38
